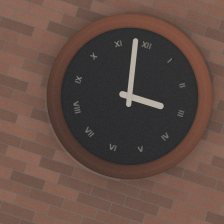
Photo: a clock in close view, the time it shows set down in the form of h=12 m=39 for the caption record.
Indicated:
h=2 m=58
